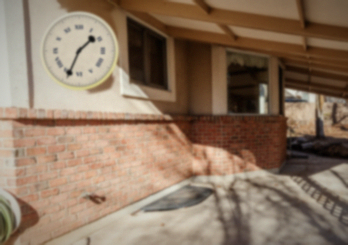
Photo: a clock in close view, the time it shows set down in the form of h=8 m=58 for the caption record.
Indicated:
h=1 m=34
